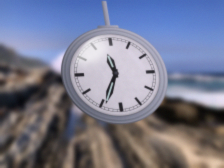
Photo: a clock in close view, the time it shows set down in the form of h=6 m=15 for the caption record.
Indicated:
h=11 m=34
